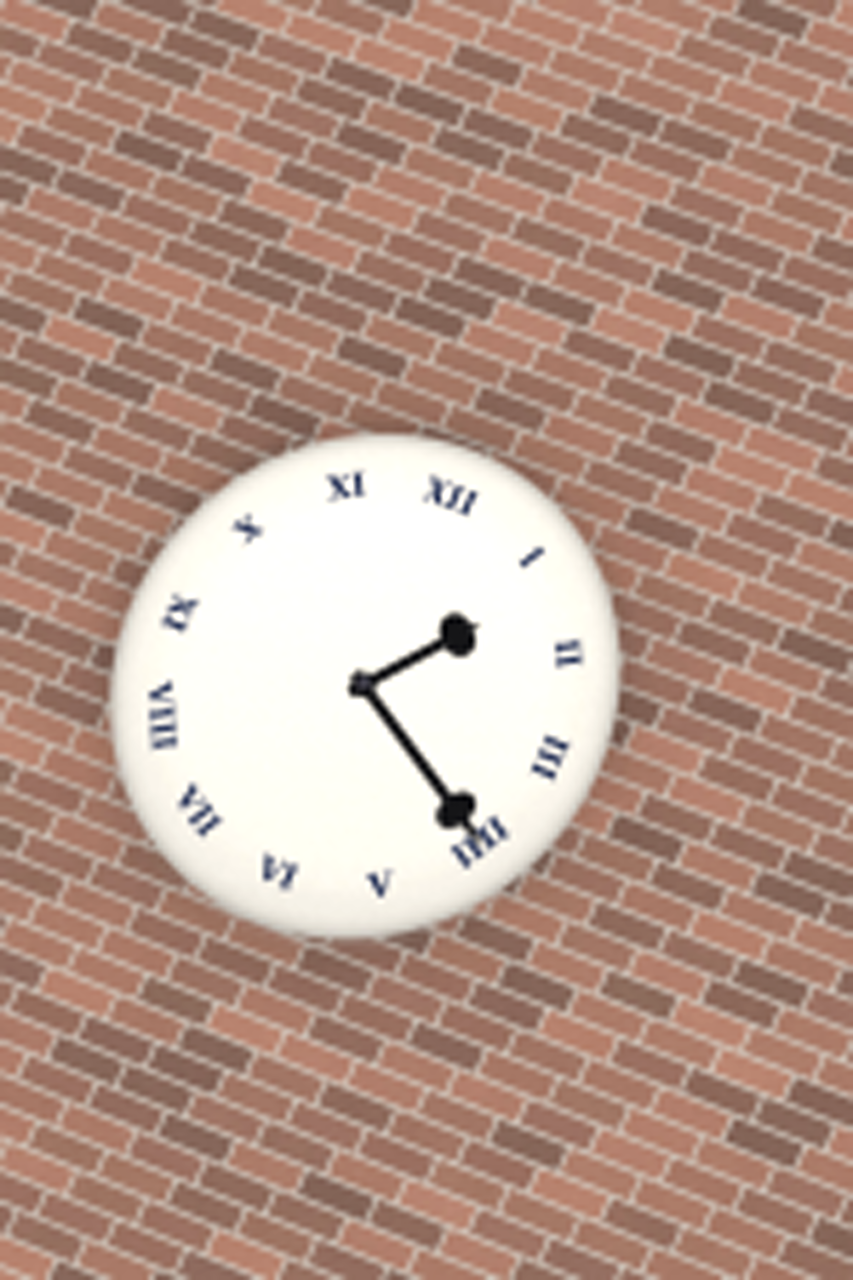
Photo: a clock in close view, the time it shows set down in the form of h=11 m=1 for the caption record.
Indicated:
h=1 m=20
